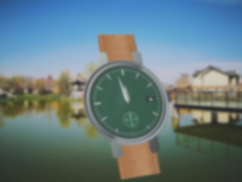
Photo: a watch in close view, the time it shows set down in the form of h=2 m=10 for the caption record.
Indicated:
h=11 m=58
